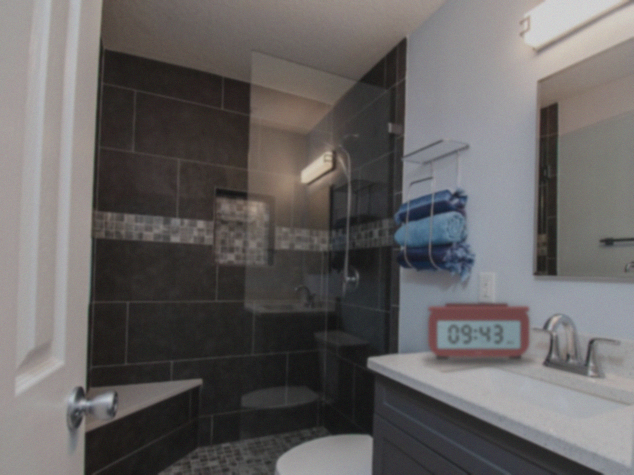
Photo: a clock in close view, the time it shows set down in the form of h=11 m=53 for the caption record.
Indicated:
h=9 m=43
